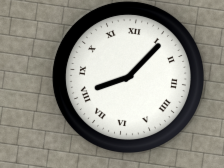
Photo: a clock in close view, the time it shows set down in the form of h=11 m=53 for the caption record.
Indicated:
h=8 m=6
